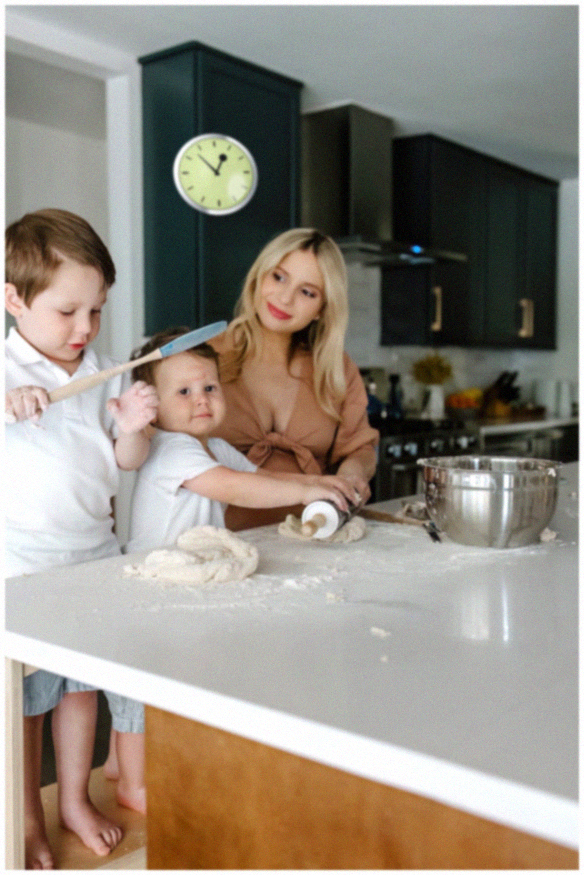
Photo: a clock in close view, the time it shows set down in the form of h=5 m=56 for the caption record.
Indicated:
h=12 m=53
